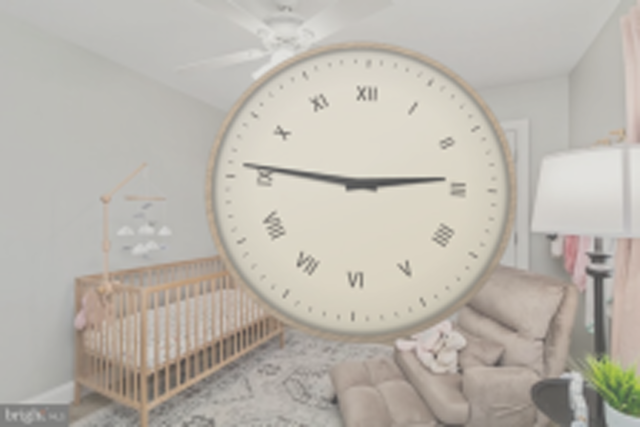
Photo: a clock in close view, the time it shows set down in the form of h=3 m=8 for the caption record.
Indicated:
h=2 m=46
